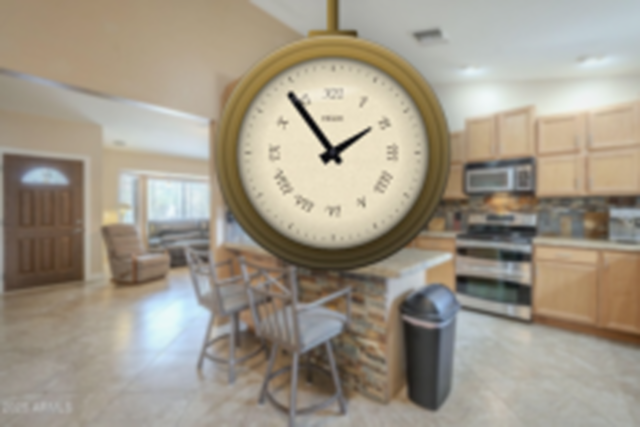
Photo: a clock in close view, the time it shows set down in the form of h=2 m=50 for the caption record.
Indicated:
h=1 m=54
